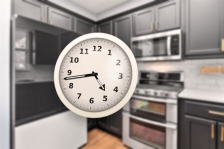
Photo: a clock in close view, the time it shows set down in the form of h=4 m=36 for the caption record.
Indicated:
h=4 m=43
